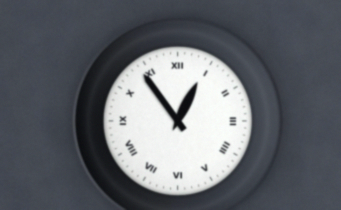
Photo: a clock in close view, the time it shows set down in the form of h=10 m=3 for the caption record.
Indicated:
h=12 m=54
